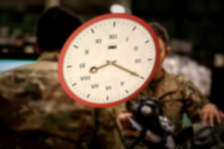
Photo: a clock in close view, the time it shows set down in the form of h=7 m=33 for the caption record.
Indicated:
h=8 m=20
